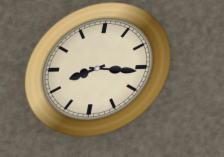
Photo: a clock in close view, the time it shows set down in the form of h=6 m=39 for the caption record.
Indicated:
h=8 m=16
